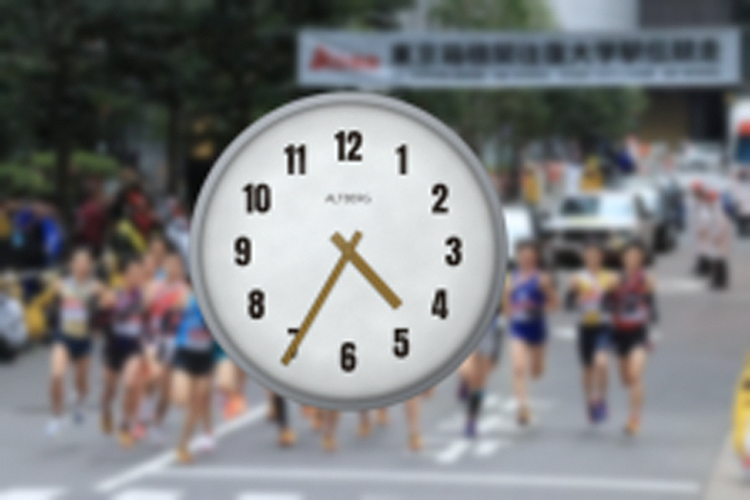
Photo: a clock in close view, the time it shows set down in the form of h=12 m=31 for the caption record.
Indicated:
h=4 m=35
